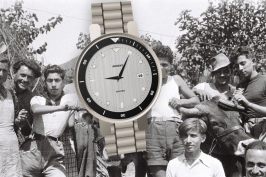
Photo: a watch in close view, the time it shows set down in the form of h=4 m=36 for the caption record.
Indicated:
h=9 m=5
